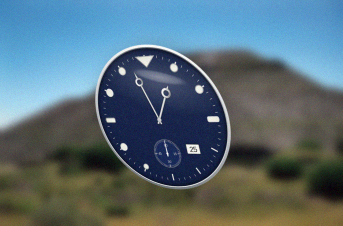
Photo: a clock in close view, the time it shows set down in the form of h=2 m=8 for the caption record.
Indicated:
h=12 m=57
